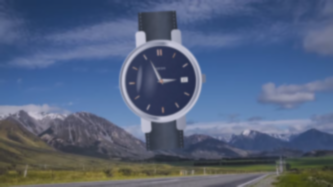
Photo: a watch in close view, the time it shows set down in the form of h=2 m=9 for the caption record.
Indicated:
h=2 m=56
